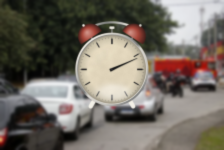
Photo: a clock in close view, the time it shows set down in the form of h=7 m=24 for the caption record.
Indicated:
h=2 m=11
